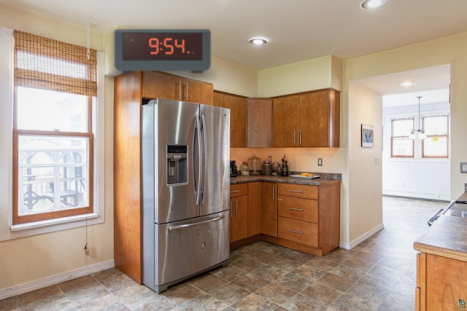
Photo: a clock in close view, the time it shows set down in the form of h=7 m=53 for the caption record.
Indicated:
h=9 m=54
